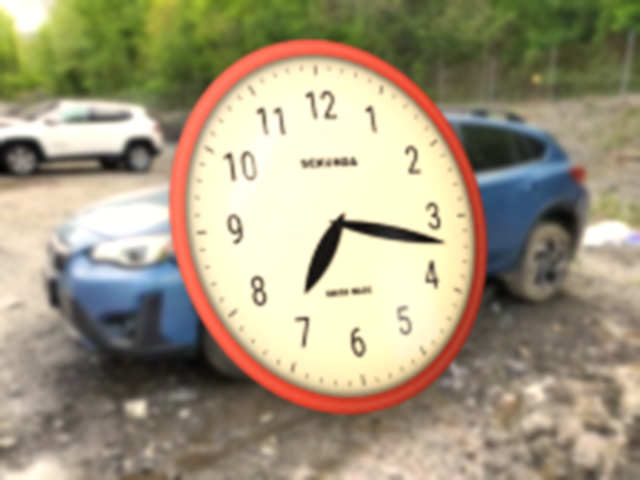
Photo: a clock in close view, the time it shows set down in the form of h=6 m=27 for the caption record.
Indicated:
h=7 m=17
